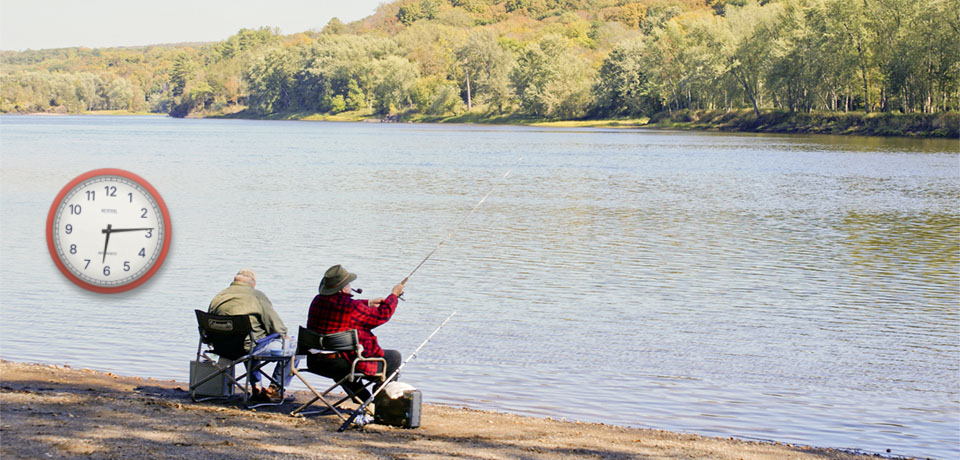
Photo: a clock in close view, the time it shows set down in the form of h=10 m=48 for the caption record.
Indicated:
h=6 m=14
